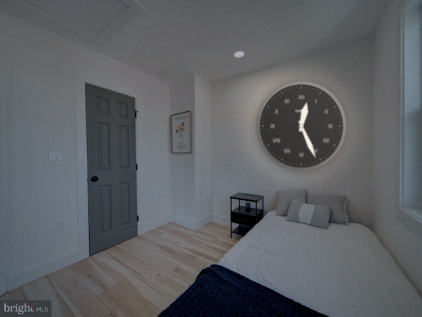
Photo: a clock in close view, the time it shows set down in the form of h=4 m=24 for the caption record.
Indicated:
h=12 m=26
